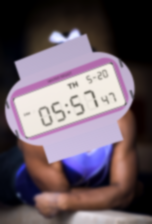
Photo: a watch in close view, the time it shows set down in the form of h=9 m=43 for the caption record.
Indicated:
h=5 m=57
